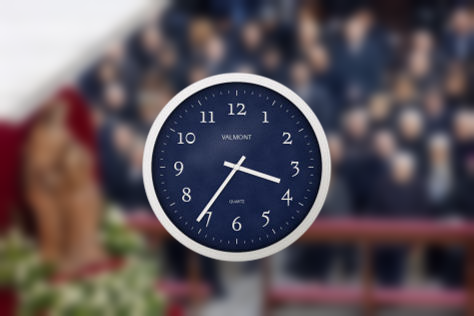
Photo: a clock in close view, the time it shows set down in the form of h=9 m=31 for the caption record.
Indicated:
h=3 m=36
